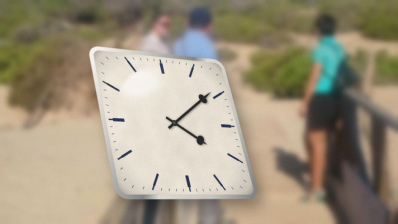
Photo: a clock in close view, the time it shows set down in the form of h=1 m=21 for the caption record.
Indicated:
h=4 m=9
